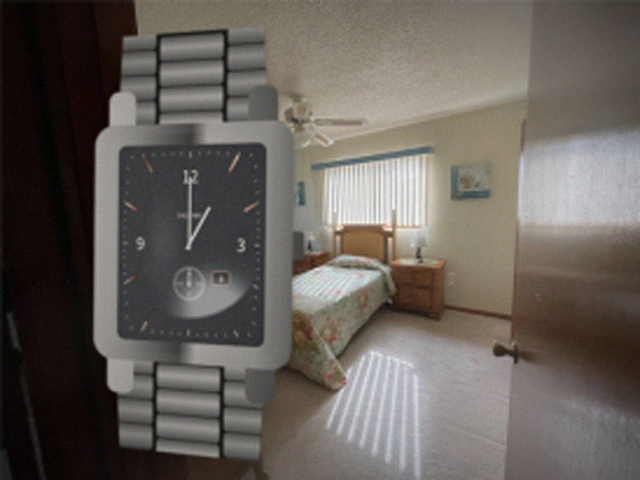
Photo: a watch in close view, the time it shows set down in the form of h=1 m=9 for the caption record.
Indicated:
h=1 m=0
